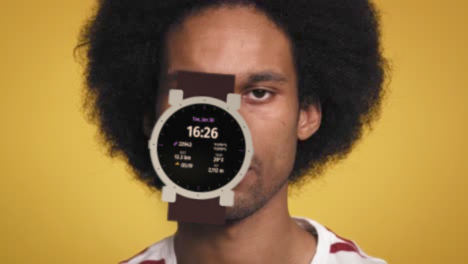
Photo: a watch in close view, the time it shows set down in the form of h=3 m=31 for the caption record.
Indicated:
h=16 m=26
